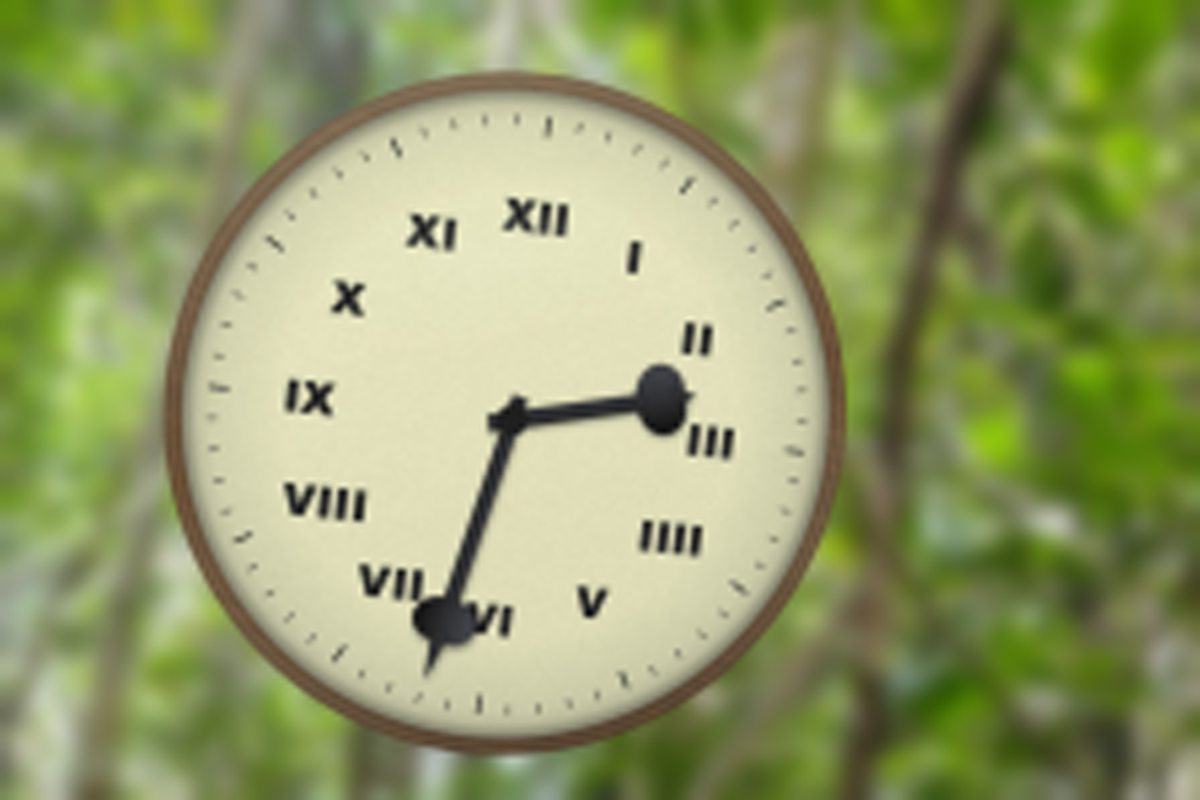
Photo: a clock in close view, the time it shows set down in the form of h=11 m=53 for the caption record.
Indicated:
h=2 m=32
